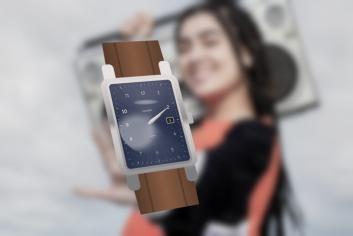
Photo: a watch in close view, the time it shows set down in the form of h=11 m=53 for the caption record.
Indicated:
h=2 m=10
